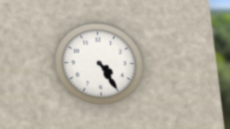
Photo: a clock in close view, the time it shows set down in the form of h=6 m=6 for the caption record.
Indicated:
h=4 m=25
